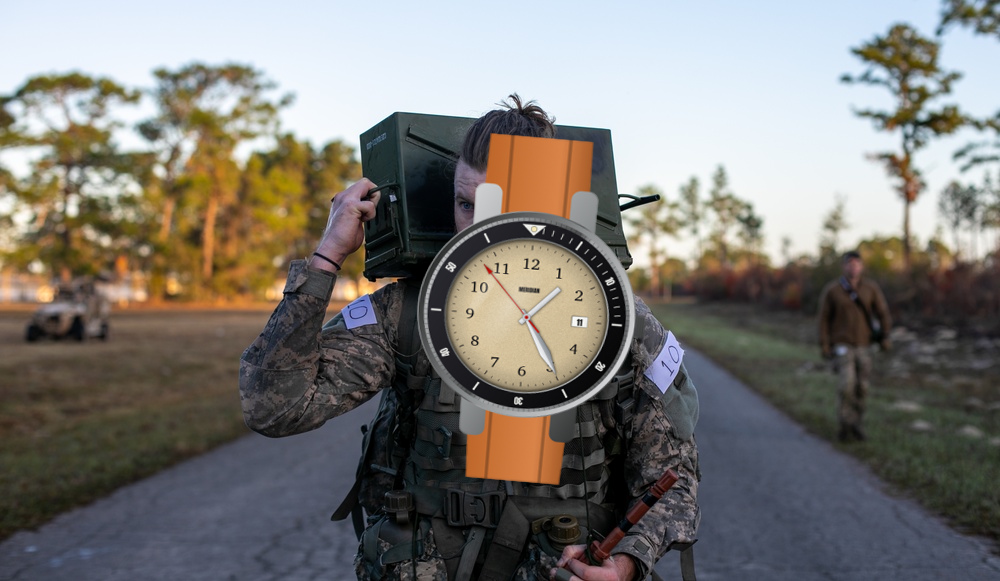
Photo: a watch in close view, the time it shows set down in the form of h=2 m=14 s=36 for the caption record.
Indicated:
h=1 m=24 s=53
